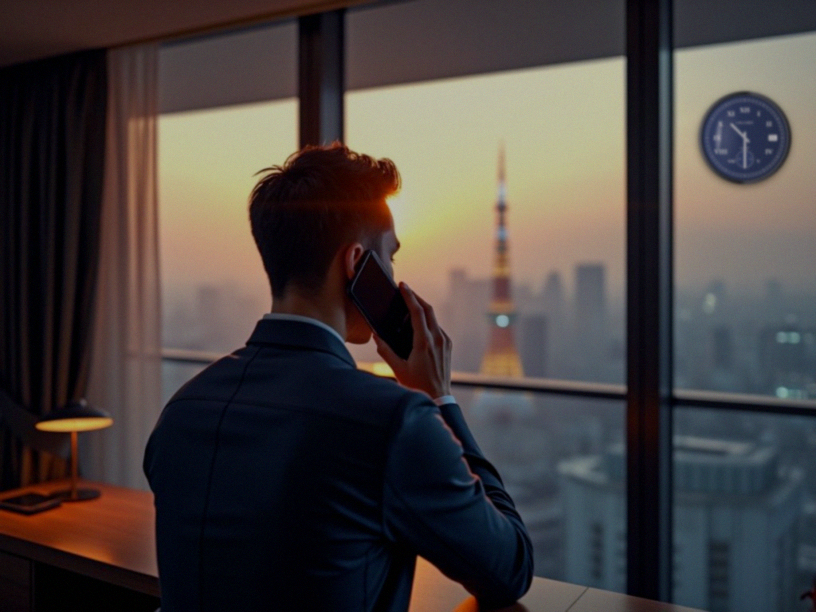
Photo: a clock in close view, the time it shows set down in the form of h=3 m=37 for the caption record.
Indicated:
h=10 m=30
